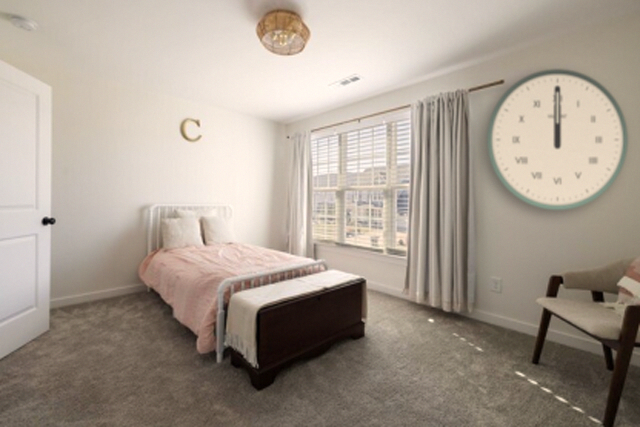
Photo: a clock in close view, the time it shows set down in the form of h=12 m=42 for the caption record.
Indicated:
h=12 m=0
